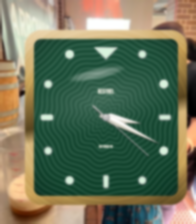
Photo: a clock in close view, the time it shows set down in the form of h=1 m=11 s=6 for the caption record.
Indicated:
h=3 m=19 s=22
